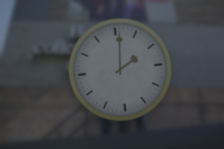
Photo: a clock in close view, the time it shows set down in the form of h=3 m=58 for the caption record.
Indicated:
h=2 m=1
